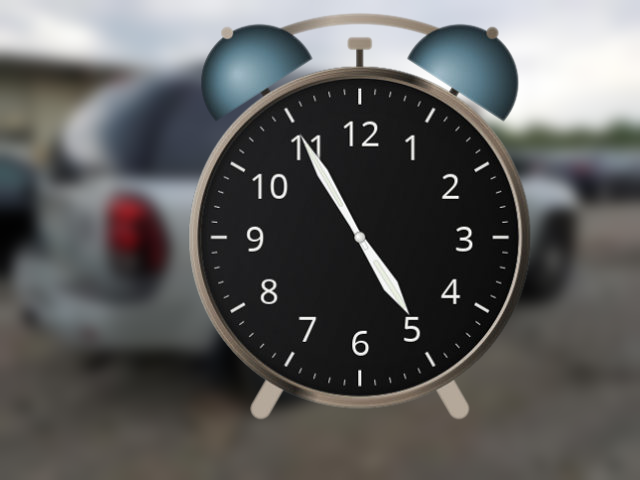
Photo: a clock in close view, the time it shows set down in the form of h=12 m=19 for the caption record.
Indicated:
h=4 m=55
